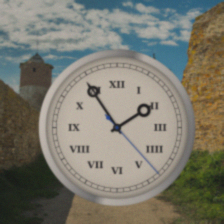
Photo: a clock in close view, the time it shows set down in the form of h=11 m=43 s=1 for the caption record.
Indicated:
h=1 m=54 s=23
